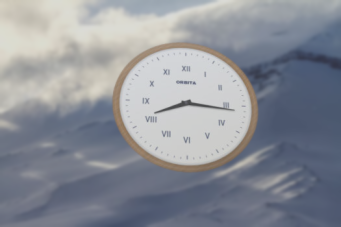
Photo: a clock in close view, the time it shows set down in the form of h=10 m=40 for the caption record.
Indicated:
h=8 m=16
